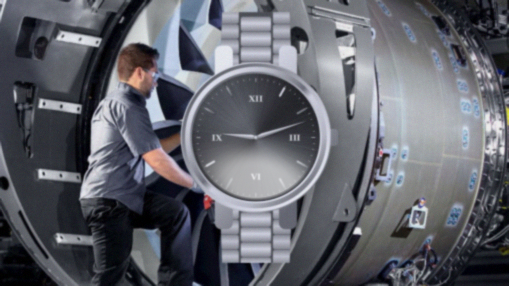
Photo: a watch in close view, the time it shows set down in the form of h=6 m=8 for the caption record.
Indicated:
h=9 m=12
